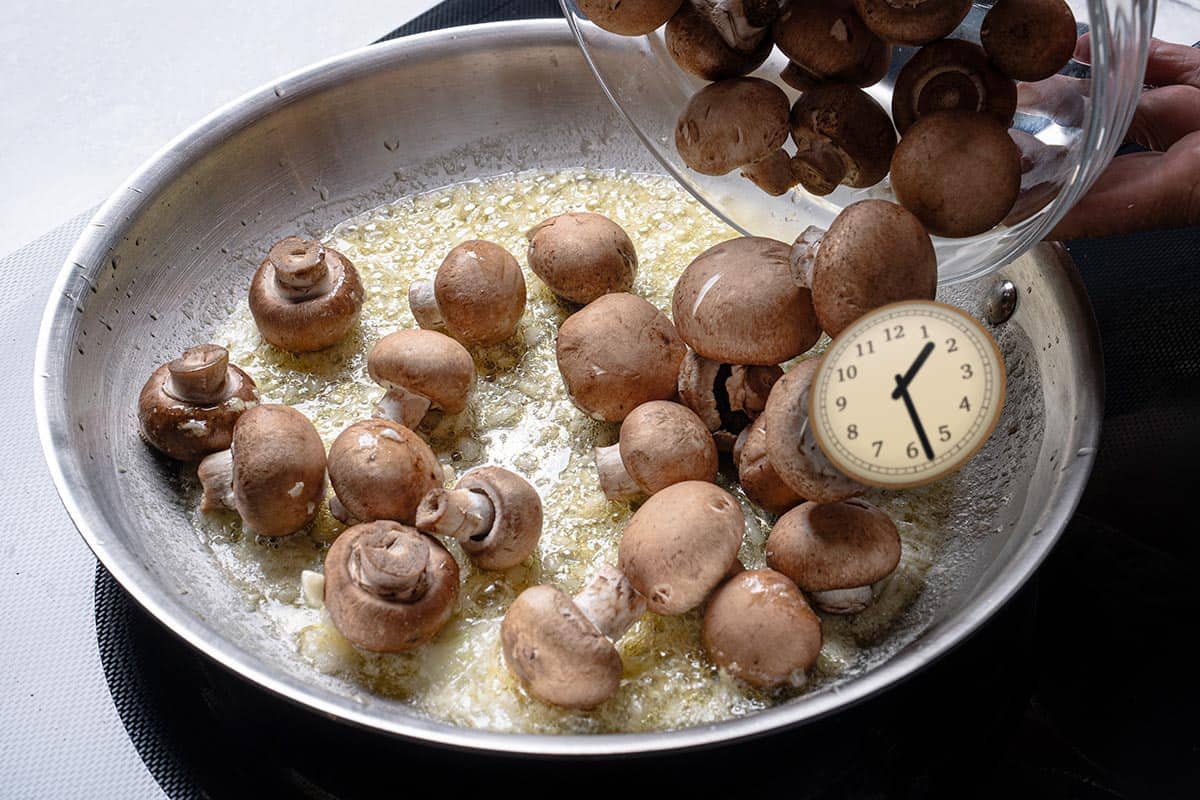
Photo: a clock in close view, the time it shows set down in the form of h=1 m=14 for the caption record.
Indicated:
h=1 m=28
